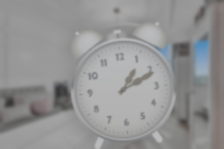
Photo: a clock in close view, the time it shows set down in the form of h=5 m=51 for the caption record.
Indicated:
h=1 m=11
